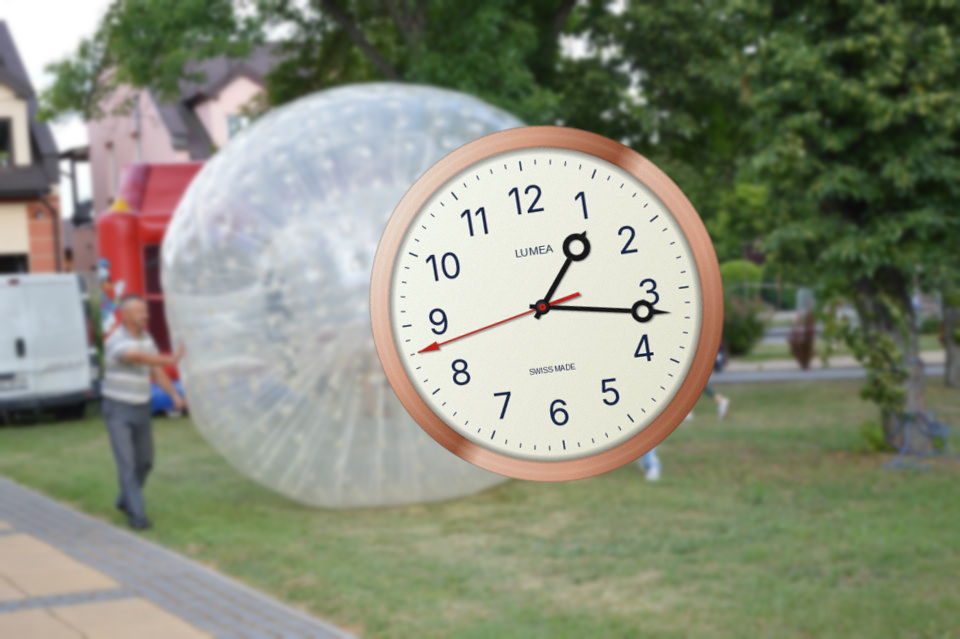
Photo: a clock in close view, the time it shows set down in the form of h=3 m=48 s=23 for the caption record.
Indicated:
h=1 m=16 s=43
